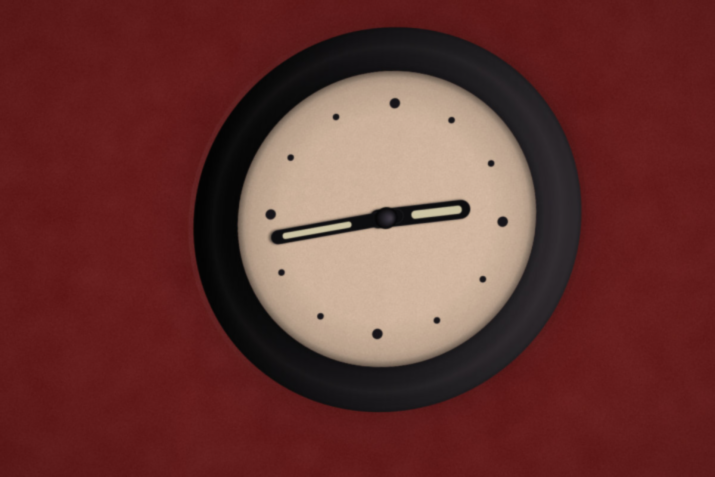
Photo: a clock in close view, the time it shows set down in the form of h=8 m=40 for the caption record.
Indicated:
h=2 m=43
